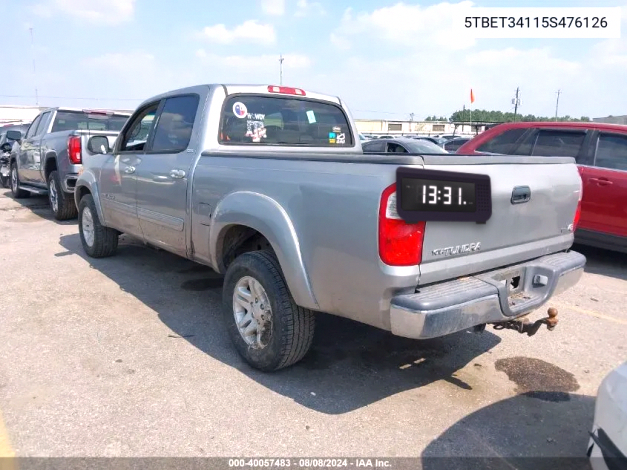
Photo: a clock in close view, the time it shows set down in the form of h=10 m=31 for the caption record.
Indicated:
h=13 m=31
